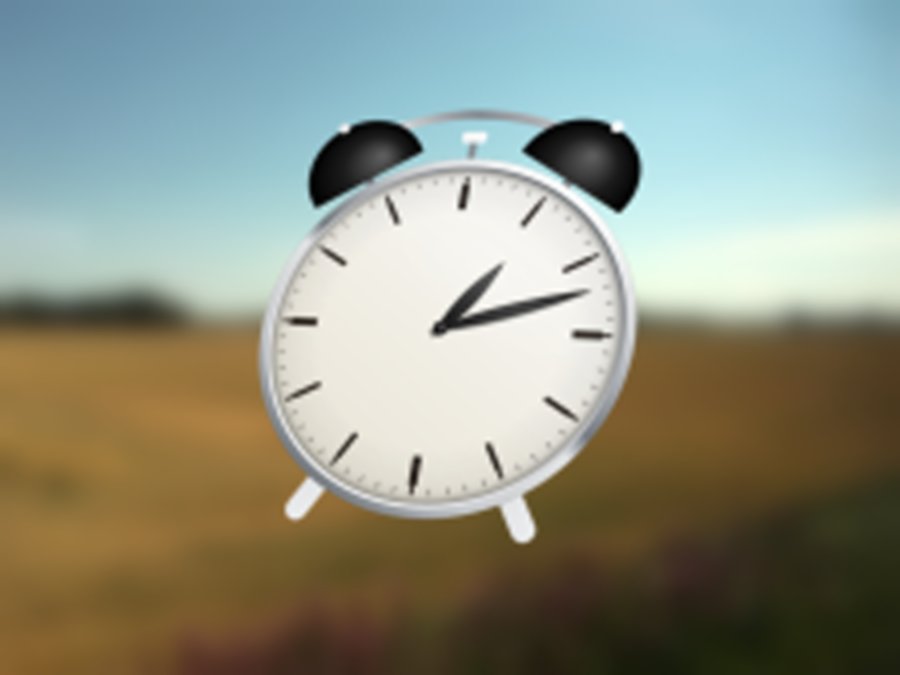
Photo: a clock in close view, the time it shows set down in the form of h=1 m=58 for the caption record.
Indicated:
h=1 m=12
